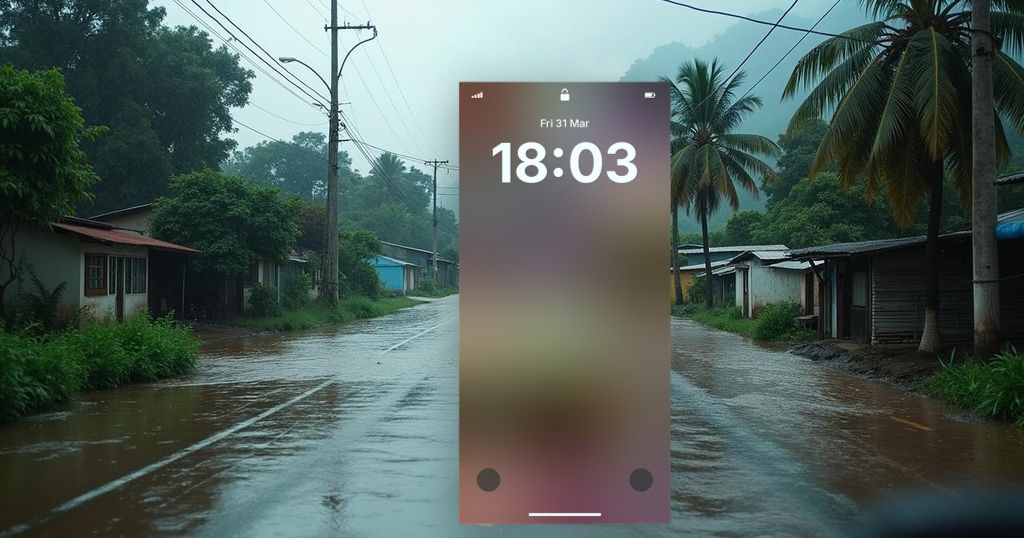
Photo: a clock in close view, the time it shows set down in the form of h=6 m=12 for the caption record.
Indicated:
h=18 m=3
